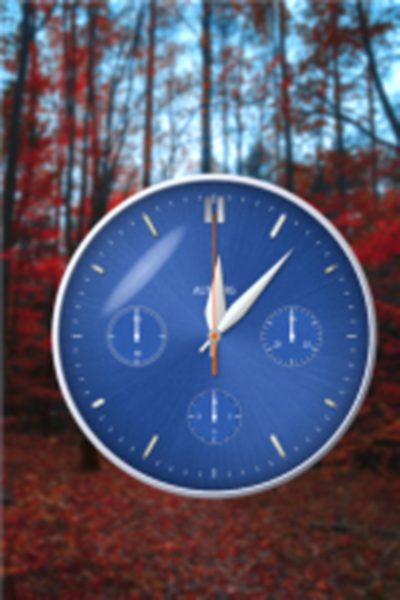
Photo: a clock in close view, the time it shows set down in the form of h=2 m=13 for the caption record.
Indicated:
h=12 m=7
